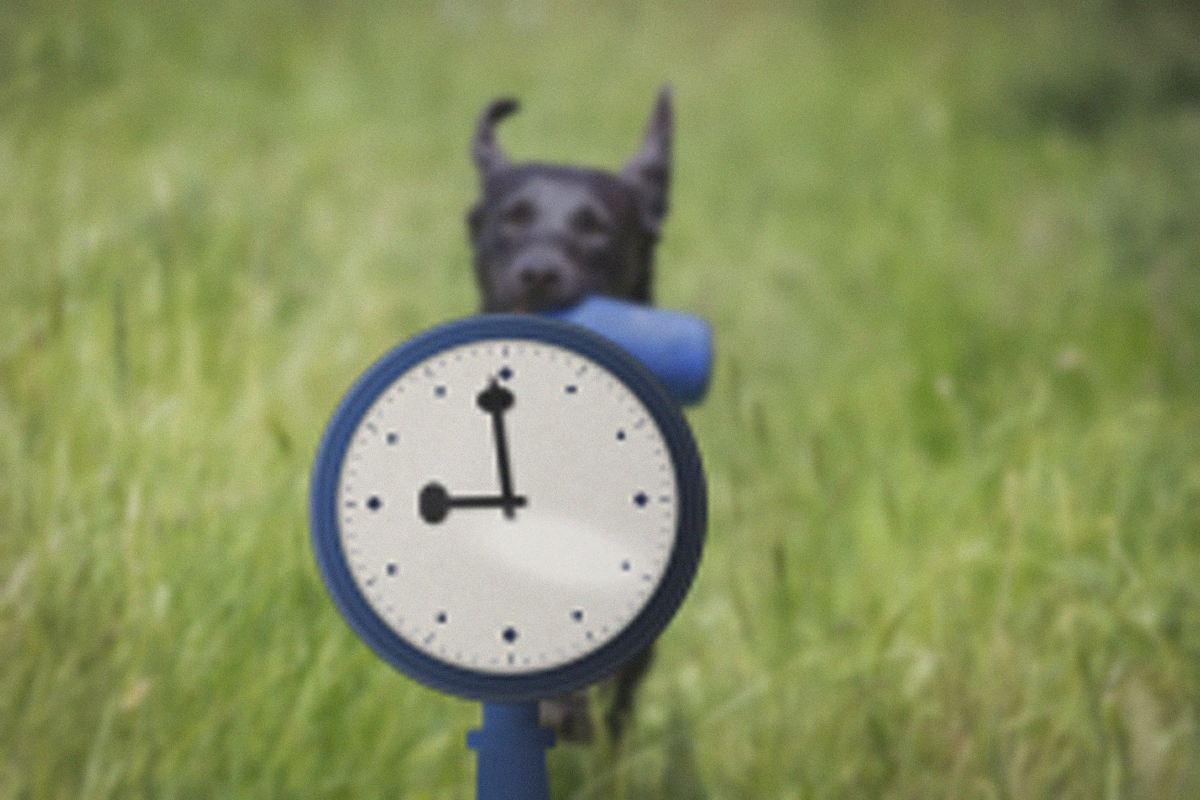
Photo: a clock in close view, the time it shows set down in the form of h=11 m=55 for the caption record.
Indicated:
h=8 m=59
